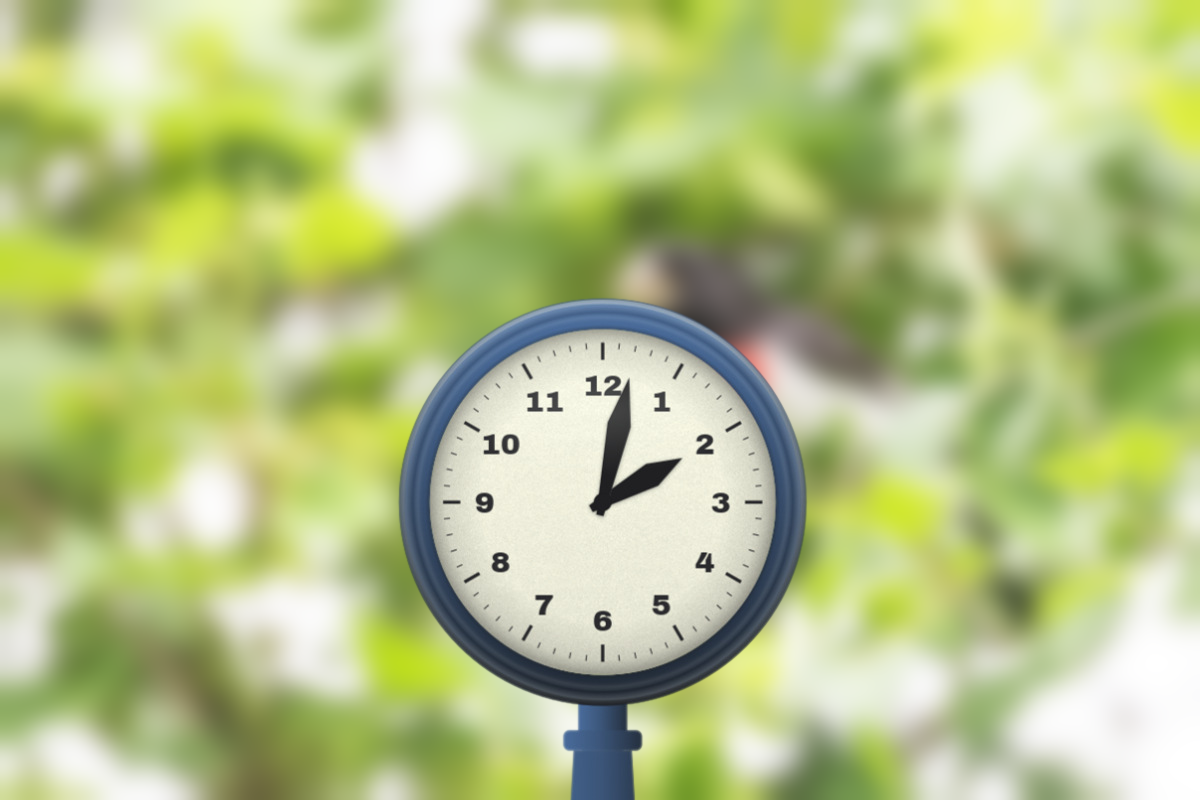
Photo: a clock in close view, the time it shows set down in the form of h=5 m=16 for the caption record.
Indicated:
h=2 m=2
